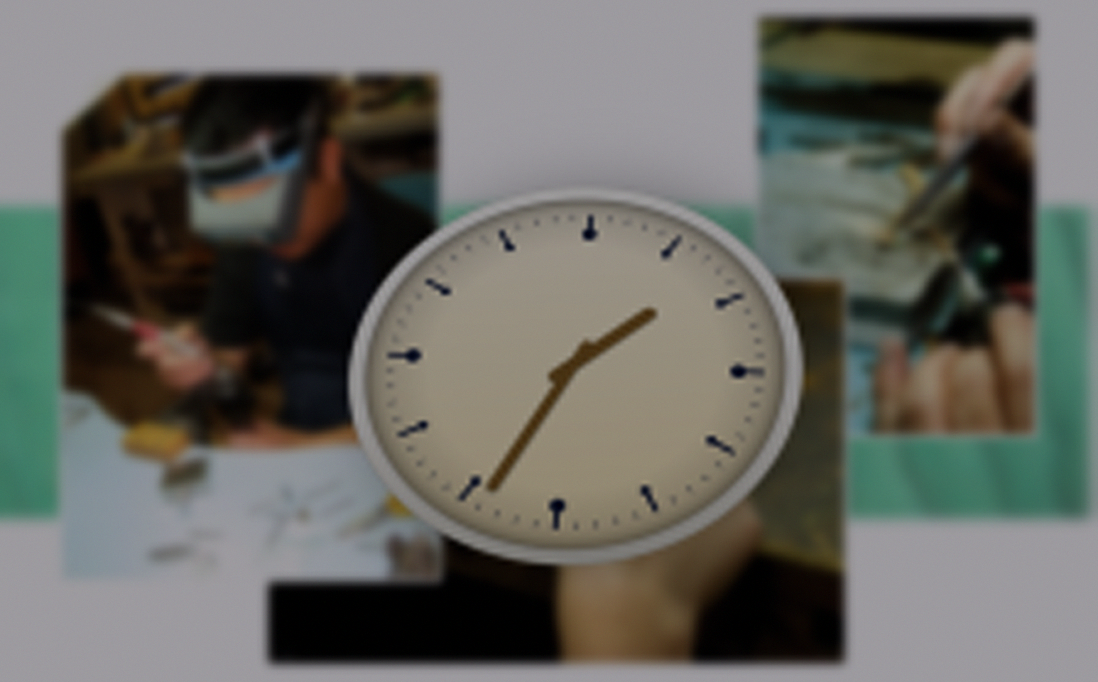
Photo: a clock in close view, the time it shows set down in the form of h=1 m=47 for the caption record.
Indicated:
h=1 m=34
